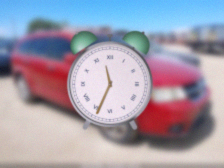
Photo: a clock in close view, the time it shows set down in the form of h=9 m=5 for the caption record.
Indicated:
h=11 m=34
